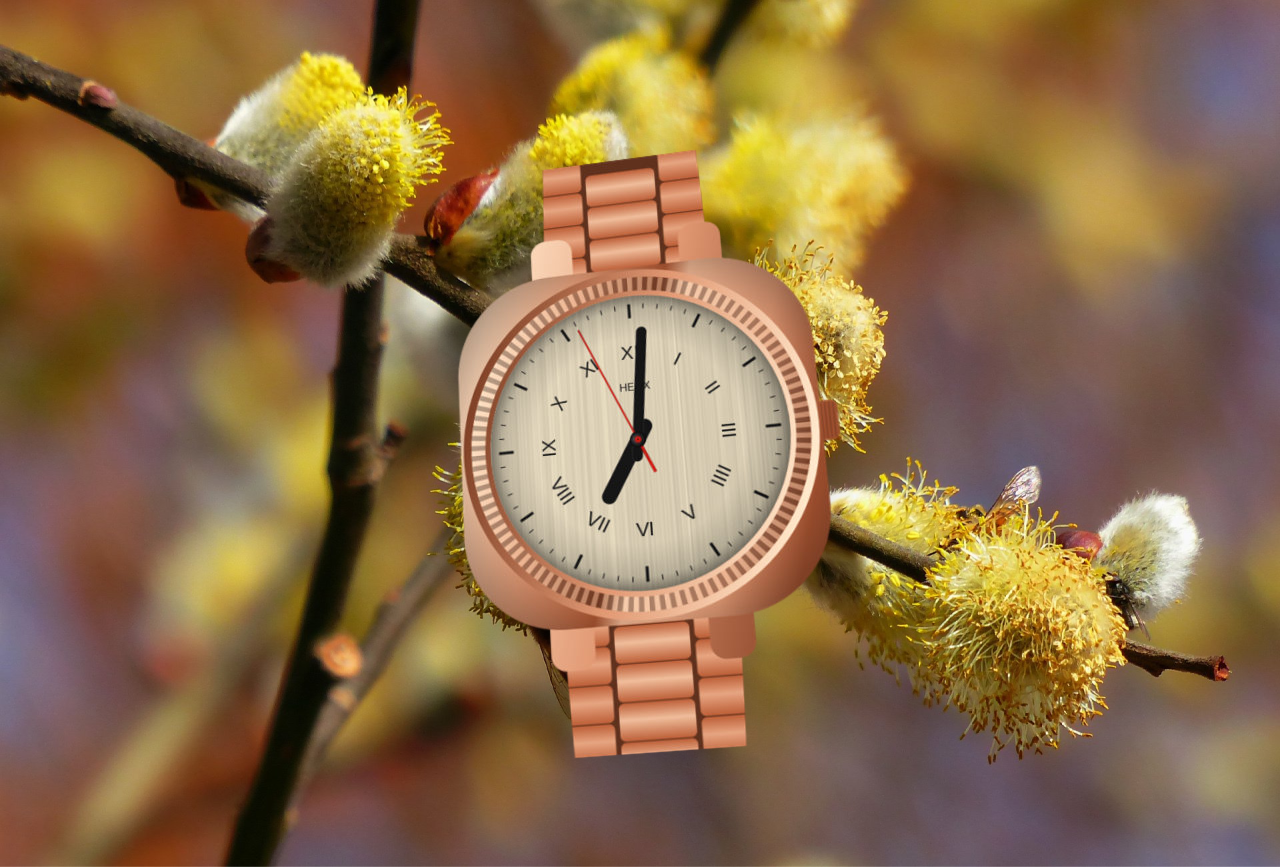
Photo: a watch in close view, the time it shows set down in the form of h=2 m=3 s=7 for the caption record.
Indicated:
h=7 m=0 s=56
